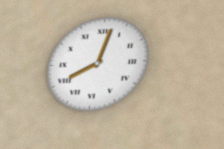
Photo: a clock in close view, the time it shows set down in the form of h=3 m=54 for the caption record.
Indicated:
h=8 m=2
